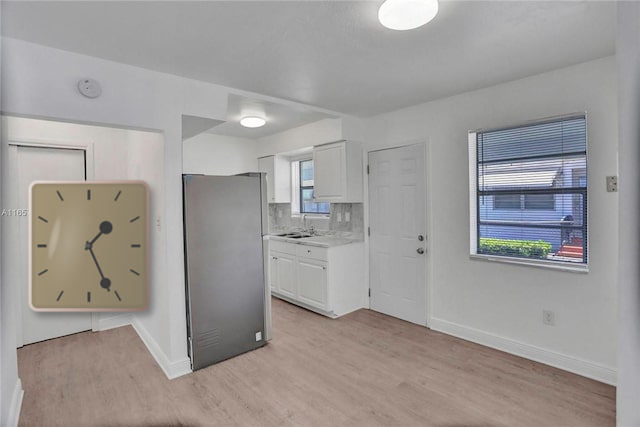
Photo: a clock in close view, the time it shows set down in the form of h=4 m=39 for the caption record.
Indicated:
h=1 m=26
